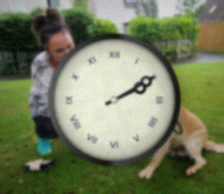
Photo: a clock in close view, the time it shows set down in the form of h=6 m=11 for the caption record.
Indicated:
h=2 m=10
